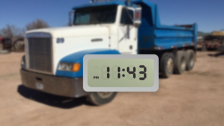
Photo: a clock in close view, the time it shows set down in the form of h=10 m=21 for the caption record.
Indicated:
h=11 m=43
